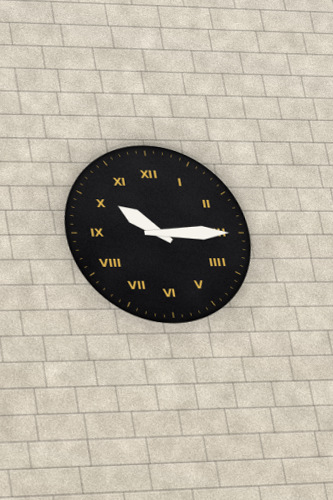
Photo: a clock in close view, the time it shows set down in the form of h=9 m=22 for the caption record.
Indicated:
h=10 m=15
